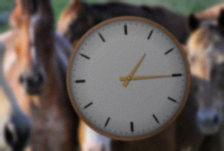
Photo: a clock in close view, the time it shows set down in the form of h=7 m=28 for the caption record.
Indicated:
h=1 m=15
